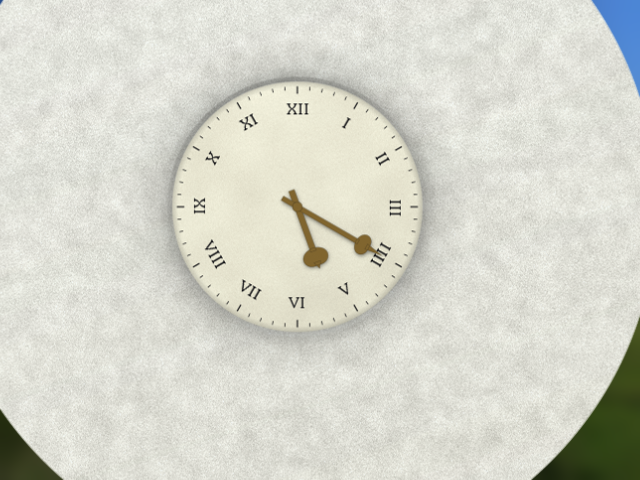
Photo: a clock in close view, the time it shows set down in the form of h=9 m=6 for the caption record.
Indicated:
h=5 m=20
